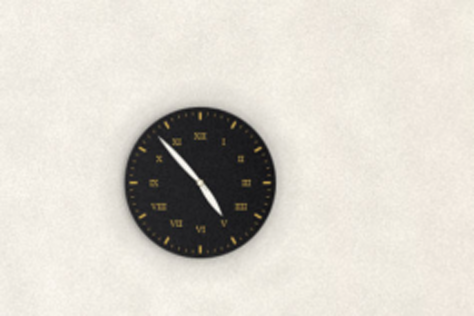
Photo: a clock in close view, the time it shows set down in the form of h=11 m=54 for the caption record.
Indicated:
h=4 m=53
